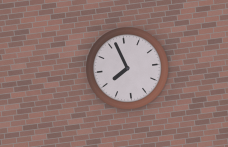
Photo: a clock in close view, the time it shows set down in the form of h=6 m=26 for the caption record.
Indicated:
h=7 m=57
